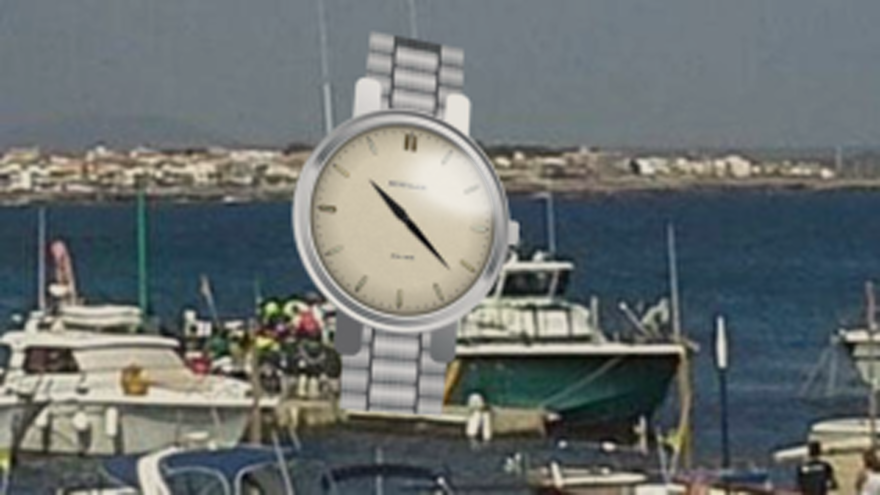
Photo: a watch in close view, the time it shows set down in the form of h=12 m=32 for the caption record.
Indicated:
h=10 m=22
